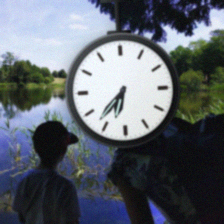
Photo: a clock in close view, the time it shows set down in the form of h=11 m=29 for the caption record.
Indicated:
h=6 m=37
